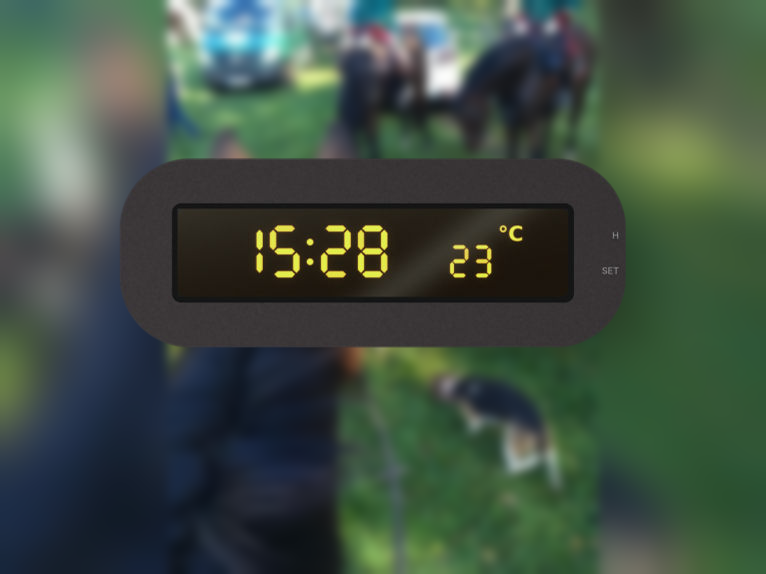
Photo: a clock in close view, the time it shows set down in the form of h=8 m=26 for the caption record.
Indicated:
h=15 m=28
